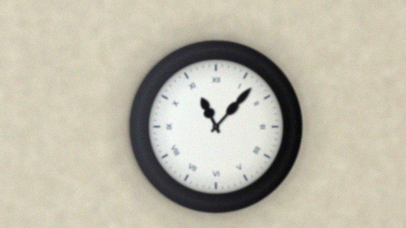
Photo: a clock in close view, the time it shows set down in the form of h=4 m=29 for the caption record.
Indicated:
h=11 m=7
